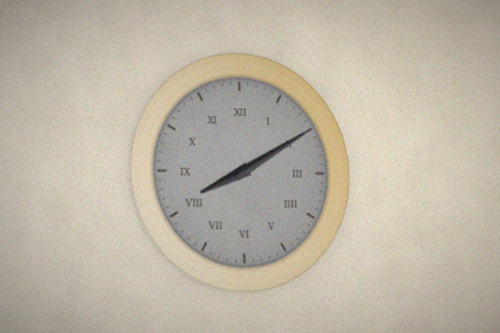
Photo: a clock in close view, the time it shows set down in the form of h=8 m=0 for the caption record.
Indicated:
h=8 m=10
